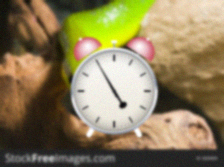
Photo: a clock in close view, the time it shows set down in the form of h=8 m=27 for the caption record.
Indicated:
h=4 m=55
